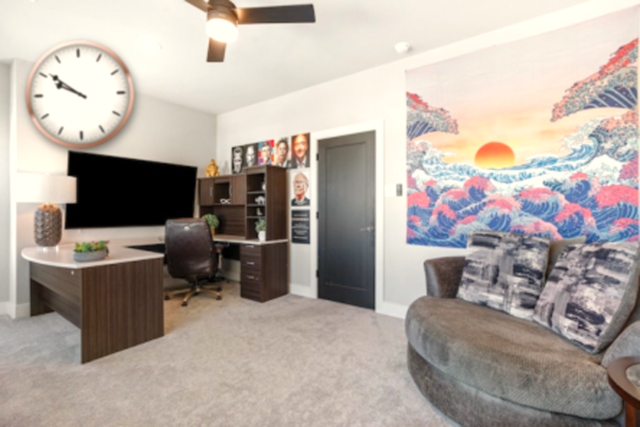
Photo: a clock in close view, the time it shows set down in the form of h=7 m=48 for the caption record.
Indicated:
h=9 m=51
